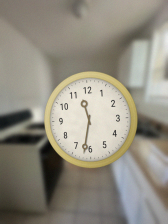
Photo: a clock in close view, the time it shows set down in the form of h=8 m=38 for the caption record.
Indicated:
h=11 m=32
